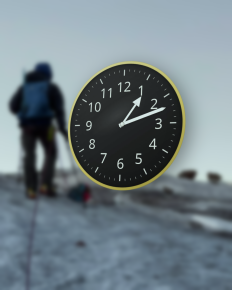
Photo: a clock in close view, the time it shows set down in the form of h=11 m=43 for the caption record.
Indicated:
h=1 m=12
